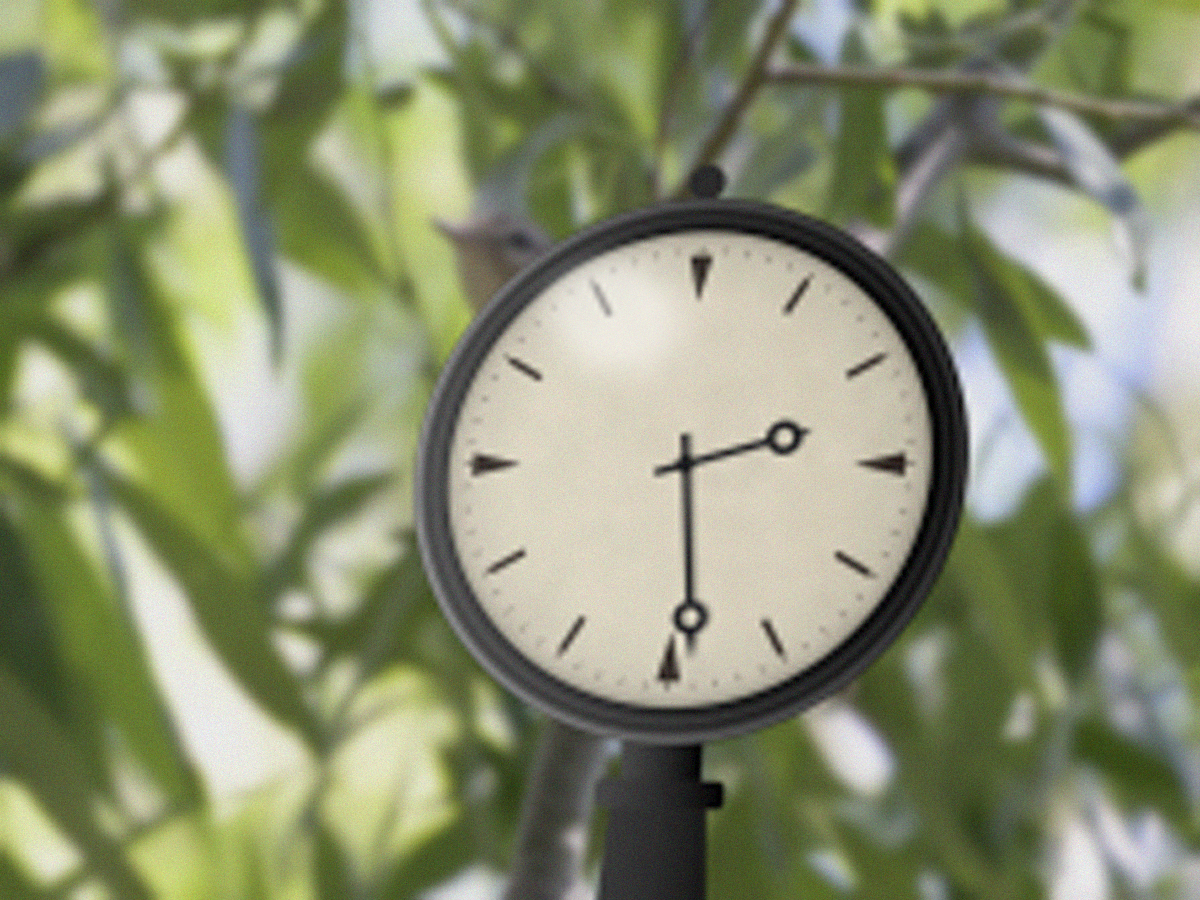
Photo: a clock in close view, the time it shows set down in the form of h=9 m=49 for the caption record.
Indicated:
h=2 m=29
